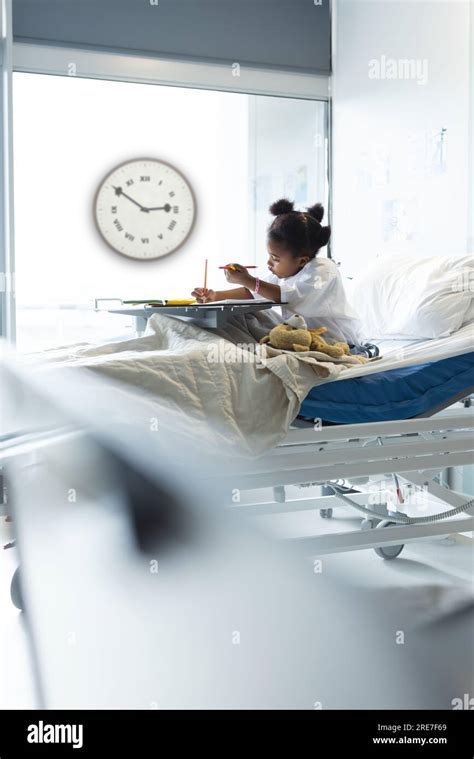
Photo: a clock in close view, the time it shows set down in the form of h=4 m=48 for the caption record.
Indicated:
h=2 m=51
